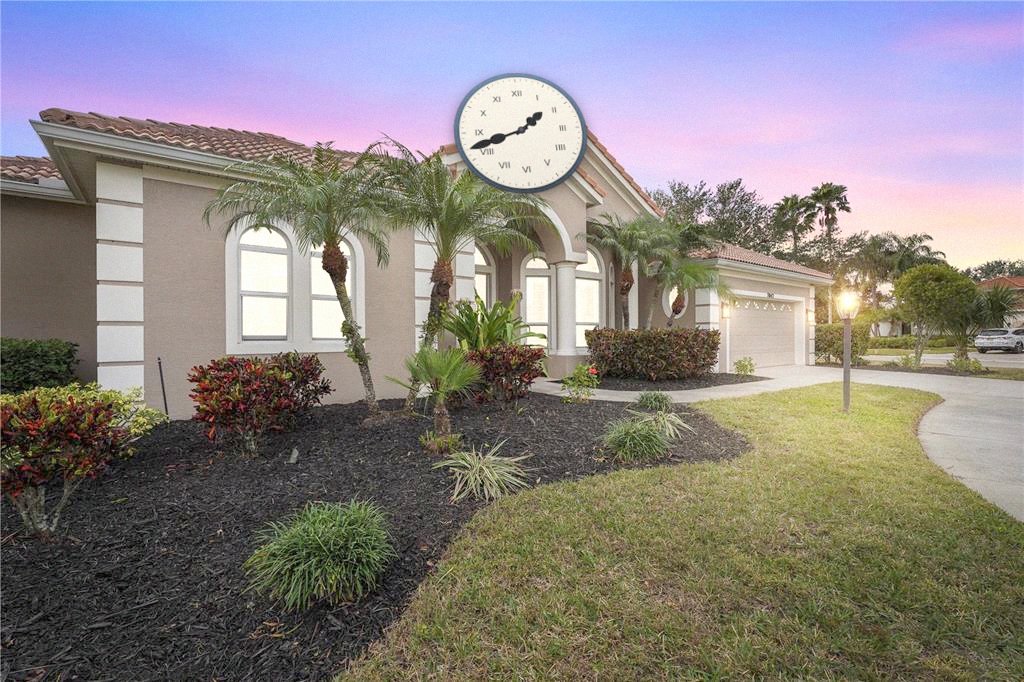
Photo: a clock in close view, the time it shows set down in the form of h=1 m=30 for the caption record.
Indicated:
h=1 m=42
